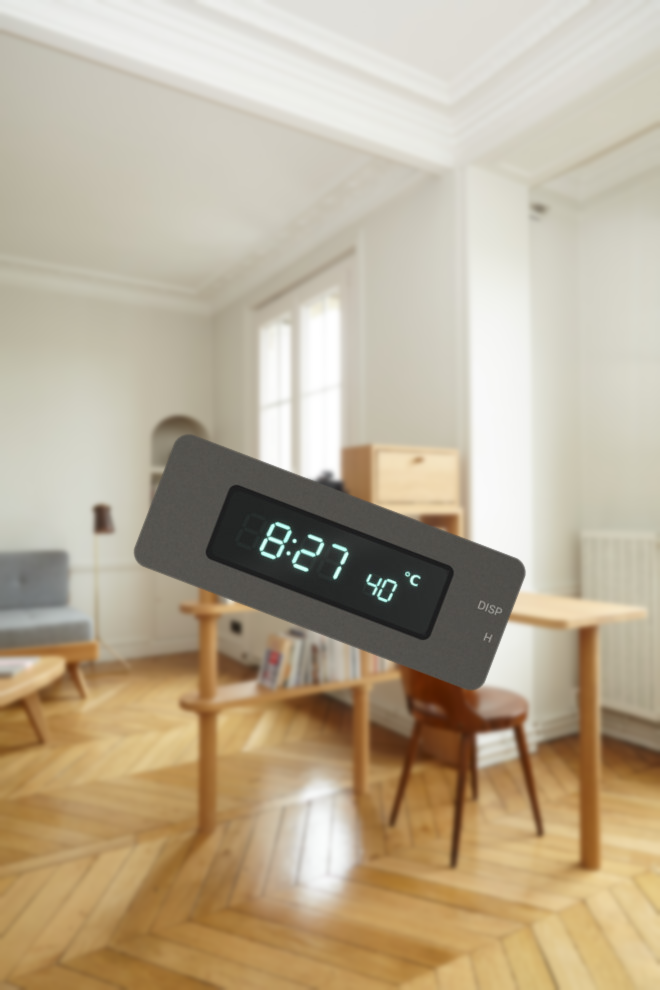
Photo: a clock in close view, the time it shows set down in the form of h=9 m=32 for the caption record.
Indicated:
h=8 m=27
